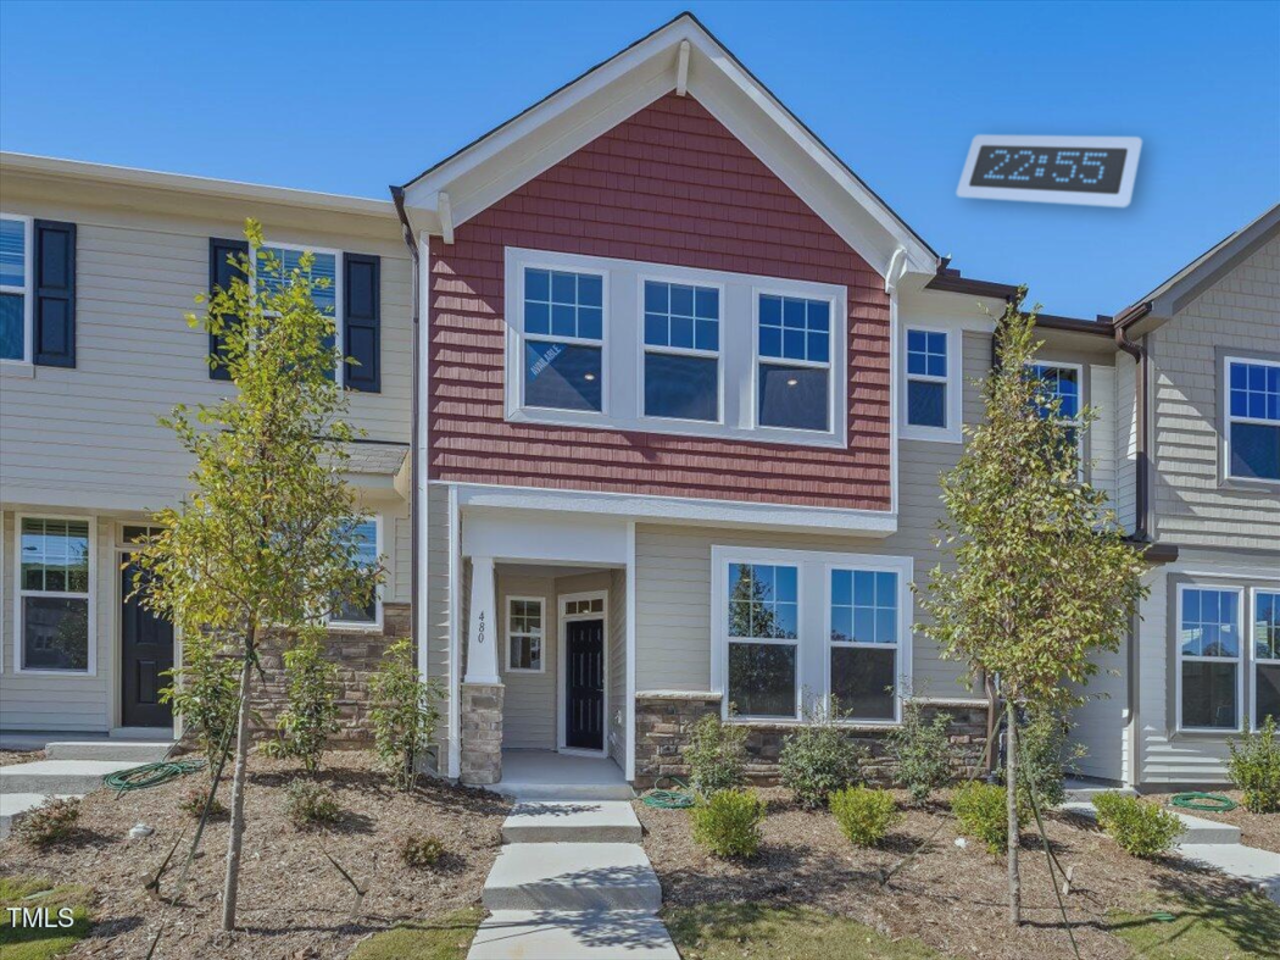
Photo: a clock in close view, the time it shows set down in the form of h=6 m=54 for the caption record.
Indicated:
h=22 m=55
